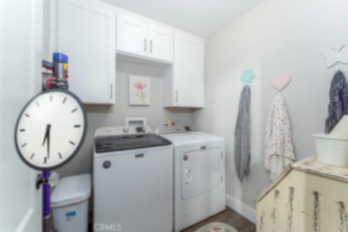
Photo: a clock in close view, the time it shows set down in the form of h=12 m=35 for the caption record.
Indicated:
h=6 m=29
